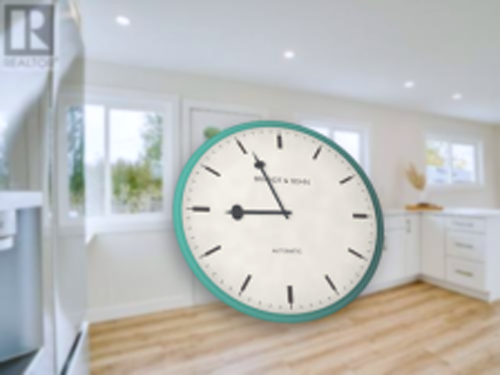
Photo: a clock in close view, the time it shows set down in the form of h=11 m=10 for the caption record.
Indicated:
h=8 m=56
